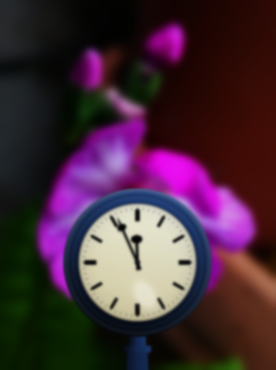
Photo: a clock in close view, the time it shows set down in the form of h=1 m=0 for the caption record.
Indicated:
h=11 m=56
